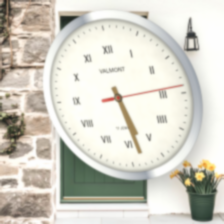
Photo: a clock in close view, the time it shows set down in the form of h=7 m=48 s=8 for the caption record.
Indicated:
h=5 m=28 s=14
